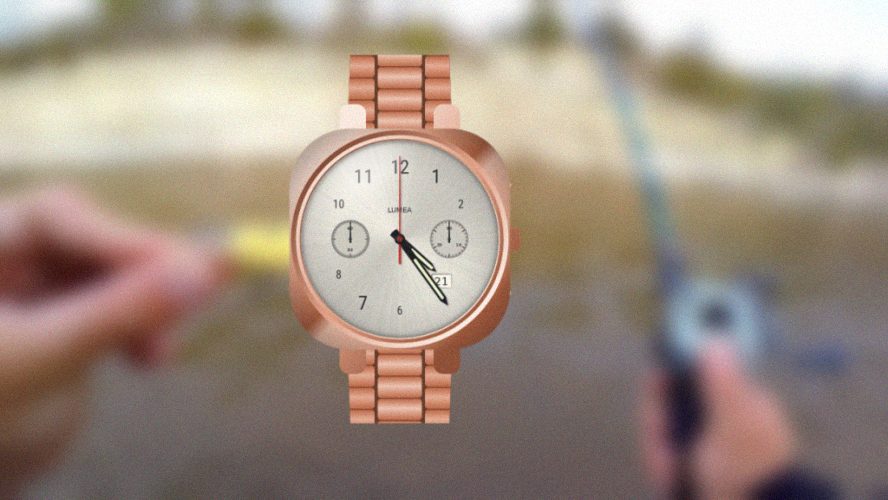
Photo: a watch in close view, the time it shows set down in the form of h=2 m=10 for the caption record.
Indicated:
h=4 m=24
